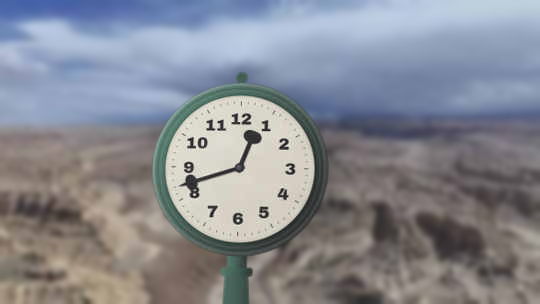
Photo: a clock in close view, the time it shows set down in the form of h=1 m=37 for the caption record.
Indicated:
h=12 m=42
